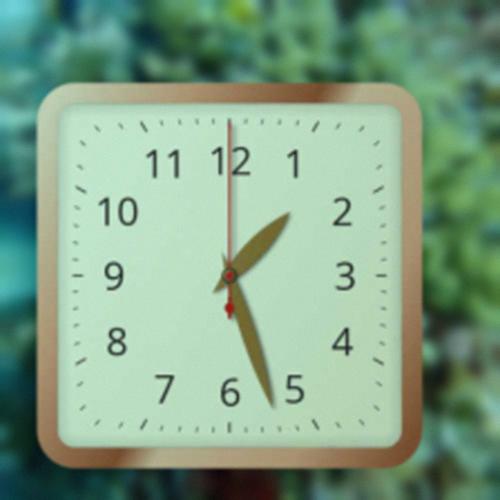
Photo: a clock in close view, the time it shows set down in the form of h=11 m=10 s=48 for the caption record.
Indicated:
h=1 m=27 s=0
